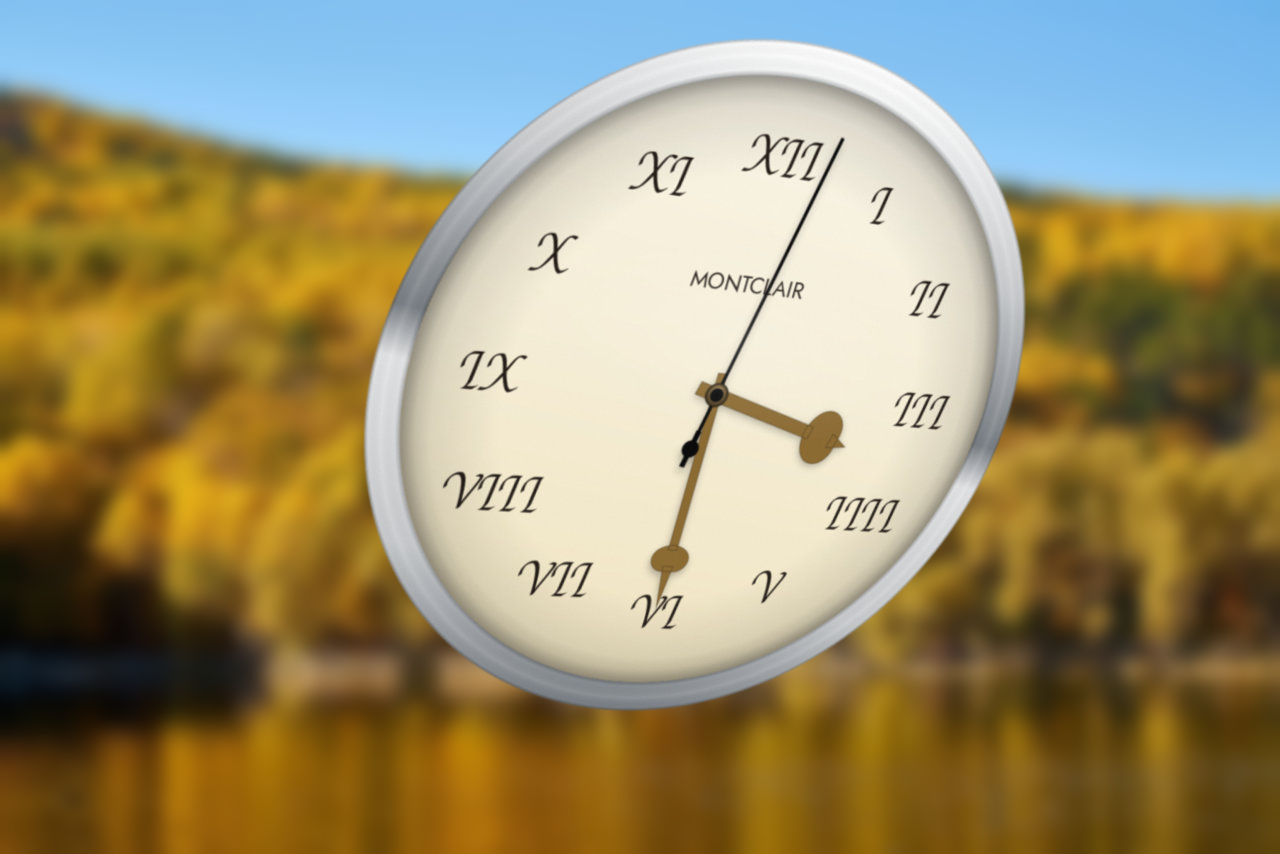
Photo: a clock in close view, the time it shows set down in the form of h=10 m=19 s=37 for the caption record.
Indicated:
h=3 m=30 s=2
